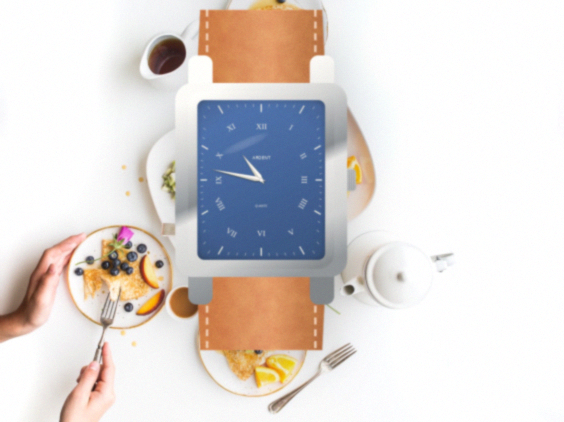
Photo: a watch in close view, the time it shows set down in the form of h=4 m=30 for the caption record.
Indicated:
h=10 m=47
